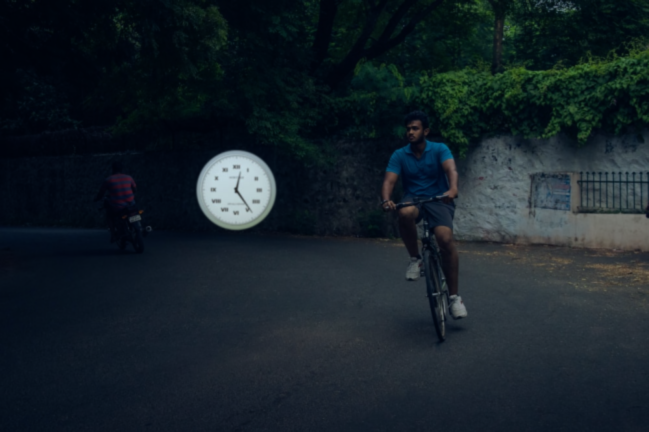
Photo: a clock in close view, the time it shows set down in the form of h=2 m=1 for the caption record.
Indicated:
h=12 m=24
